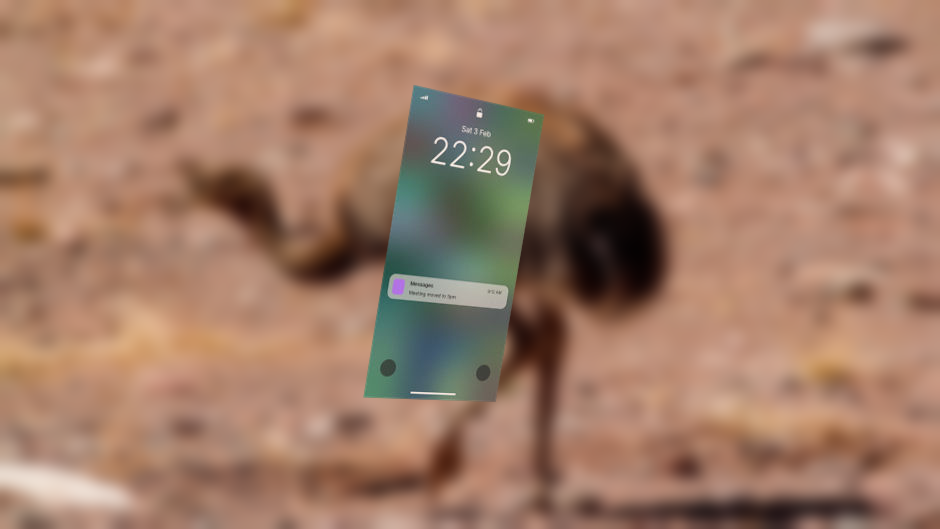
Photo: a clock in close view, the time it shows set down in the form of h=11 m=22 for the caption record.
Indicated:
h=22 m=29
